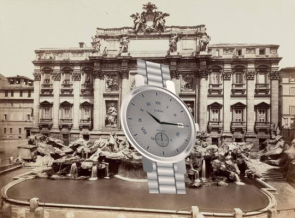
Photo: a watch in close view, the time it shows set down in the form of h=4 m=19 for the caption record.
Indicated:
h=10 m=15
